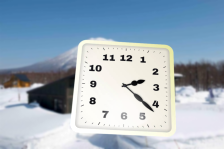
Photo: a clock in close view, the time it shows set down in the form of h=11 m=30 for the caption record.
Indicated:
h=2 m=22
